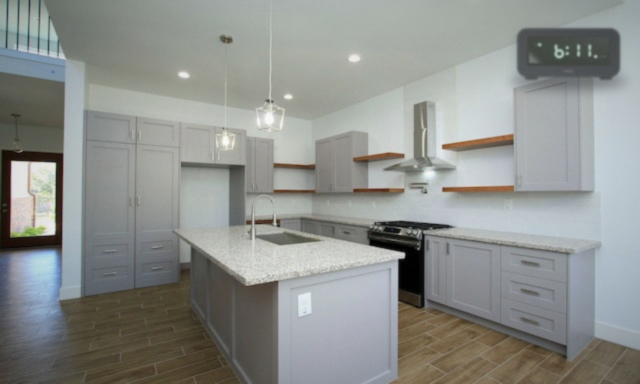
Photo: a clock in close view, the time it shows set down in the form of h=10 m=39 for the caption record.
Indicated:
h=6 m=11
